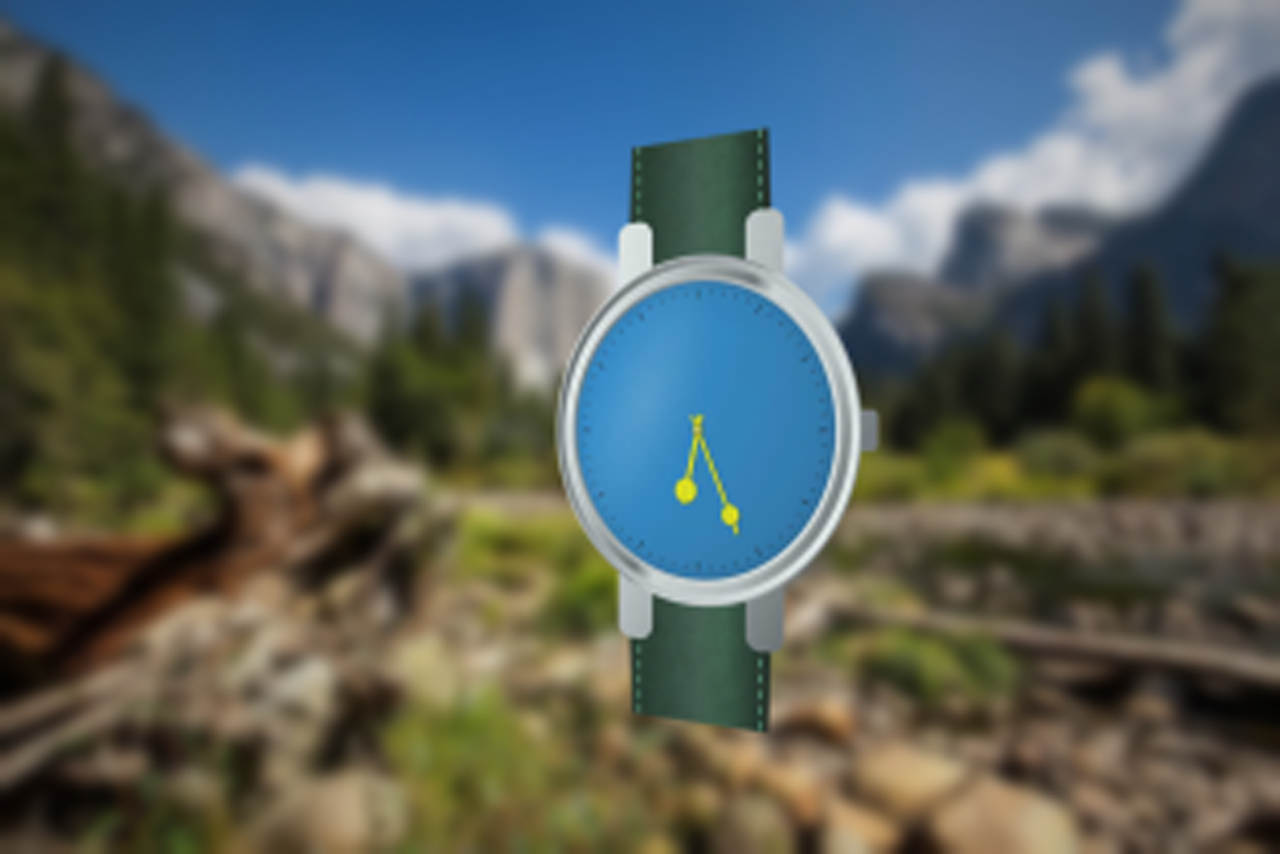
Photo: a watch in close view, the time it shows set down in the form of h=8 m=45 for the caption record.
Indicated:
h=6 m=26
